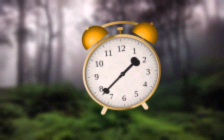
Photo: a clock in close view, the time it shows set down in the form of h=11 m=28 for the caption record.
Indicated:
h=1 m=38
